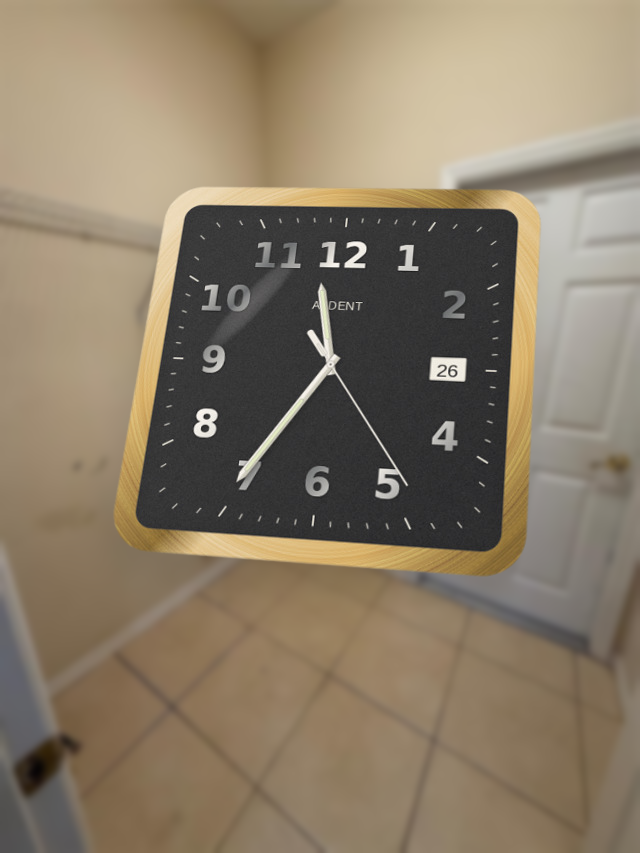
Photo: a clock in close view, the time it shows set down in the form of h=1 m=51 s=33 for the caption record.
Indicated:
h=11 m=35 s=24
